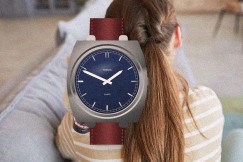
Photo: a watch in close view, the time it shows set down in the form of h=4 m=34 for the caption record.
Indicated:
h=1 m=49
